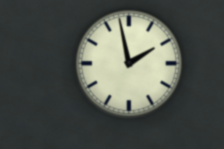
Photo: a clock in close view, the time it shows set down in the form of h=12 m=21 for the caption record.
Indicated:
h=1 m=58
